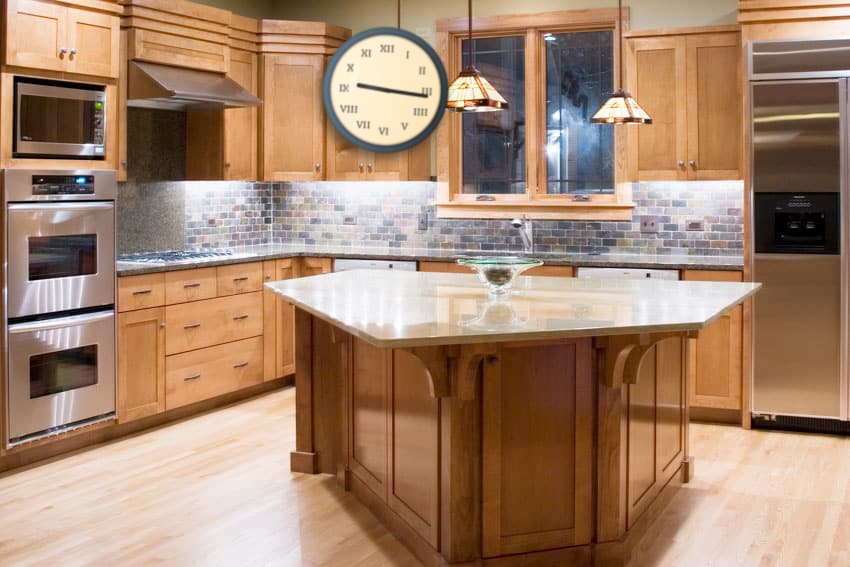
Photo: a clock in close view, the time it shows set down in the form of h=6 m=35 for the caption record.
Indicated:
h=9 m=16
